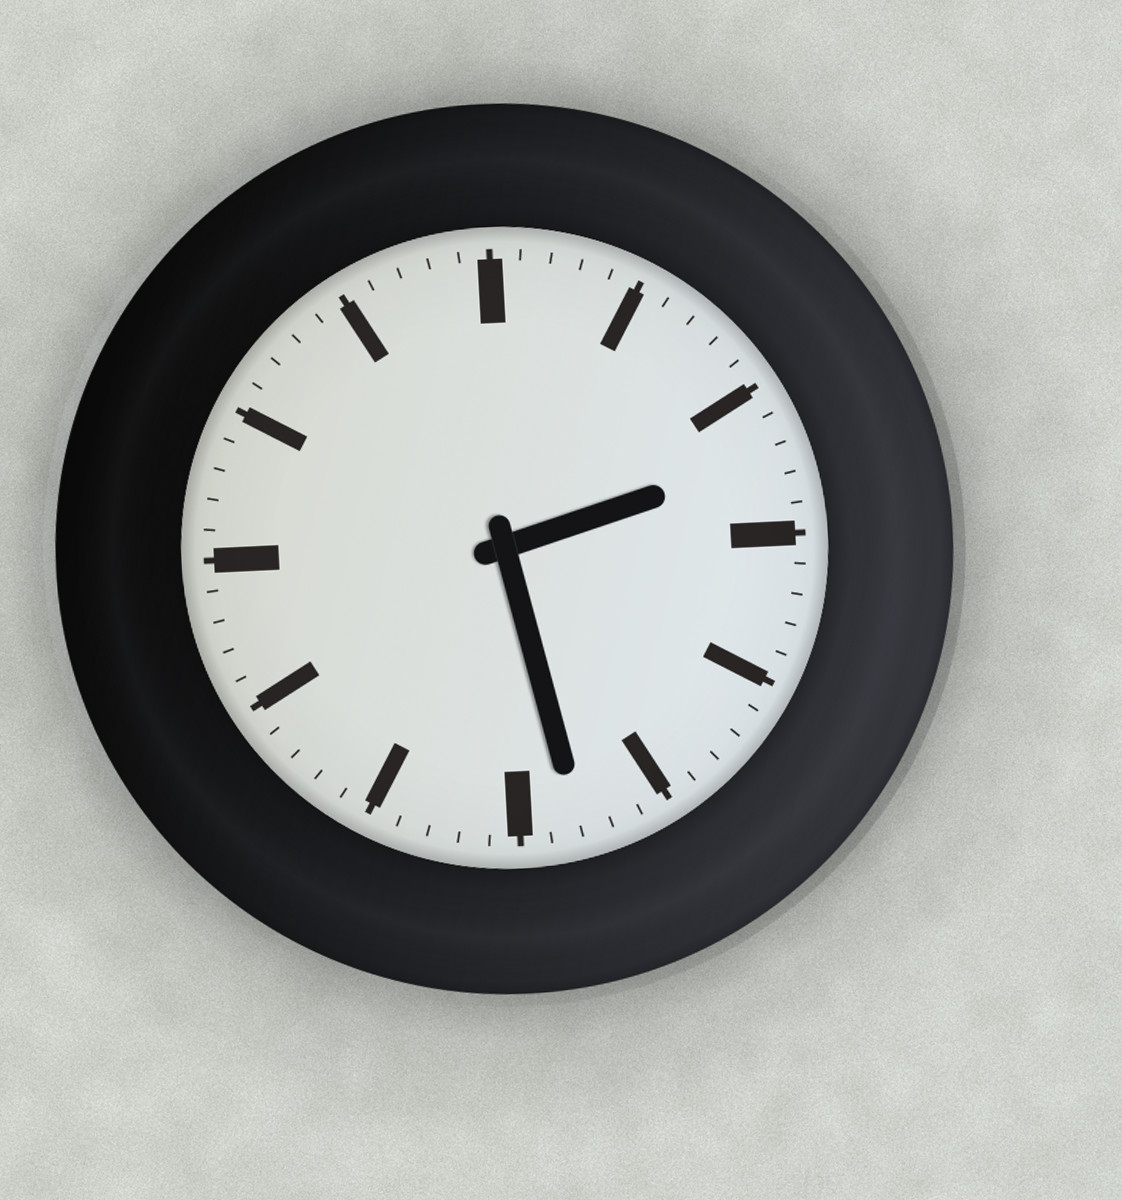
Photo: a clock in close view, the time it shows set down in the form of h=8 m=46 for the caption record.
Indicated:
h=2 m=28
